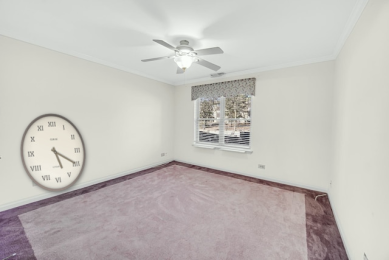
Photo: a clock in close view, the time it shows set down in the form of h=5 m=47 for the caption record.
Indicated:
h=5 m=20
